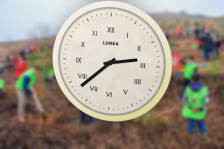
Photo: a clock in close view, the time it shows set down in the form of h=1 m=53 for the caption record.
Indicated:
h=2 m=38
